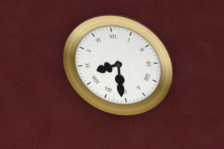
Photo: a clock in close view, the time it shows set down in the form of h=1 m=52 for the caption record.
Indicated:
h=8 m=31
